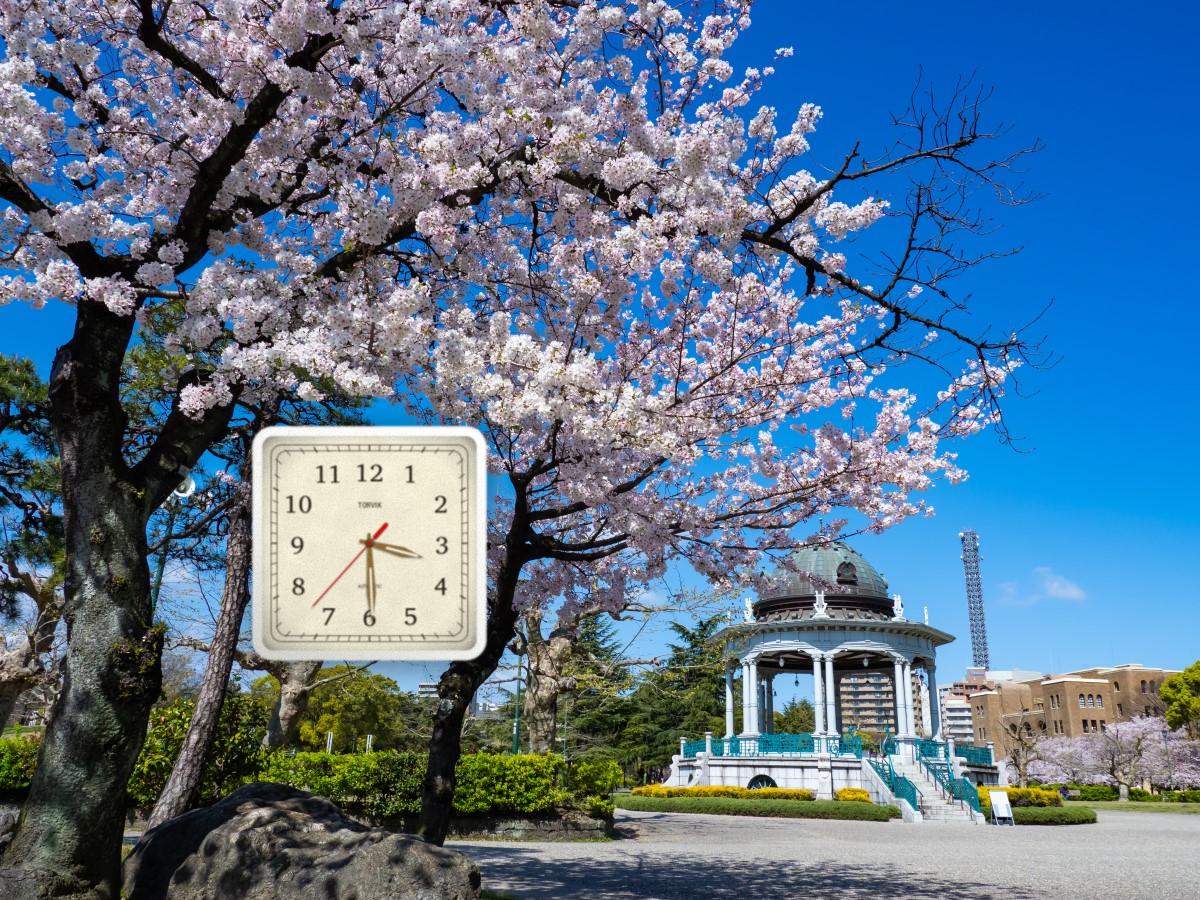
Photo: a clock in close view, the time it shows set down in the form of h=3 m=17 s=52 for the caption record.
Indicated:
h=3 m=29 s=37
